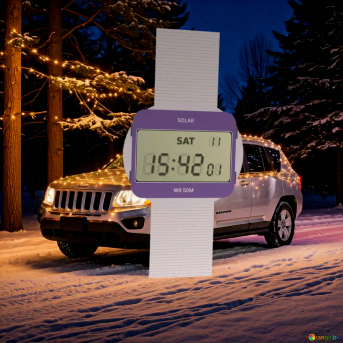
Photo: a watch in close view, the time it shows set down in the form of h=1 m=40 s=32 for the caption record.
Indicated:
h=15 m=42 s=1
